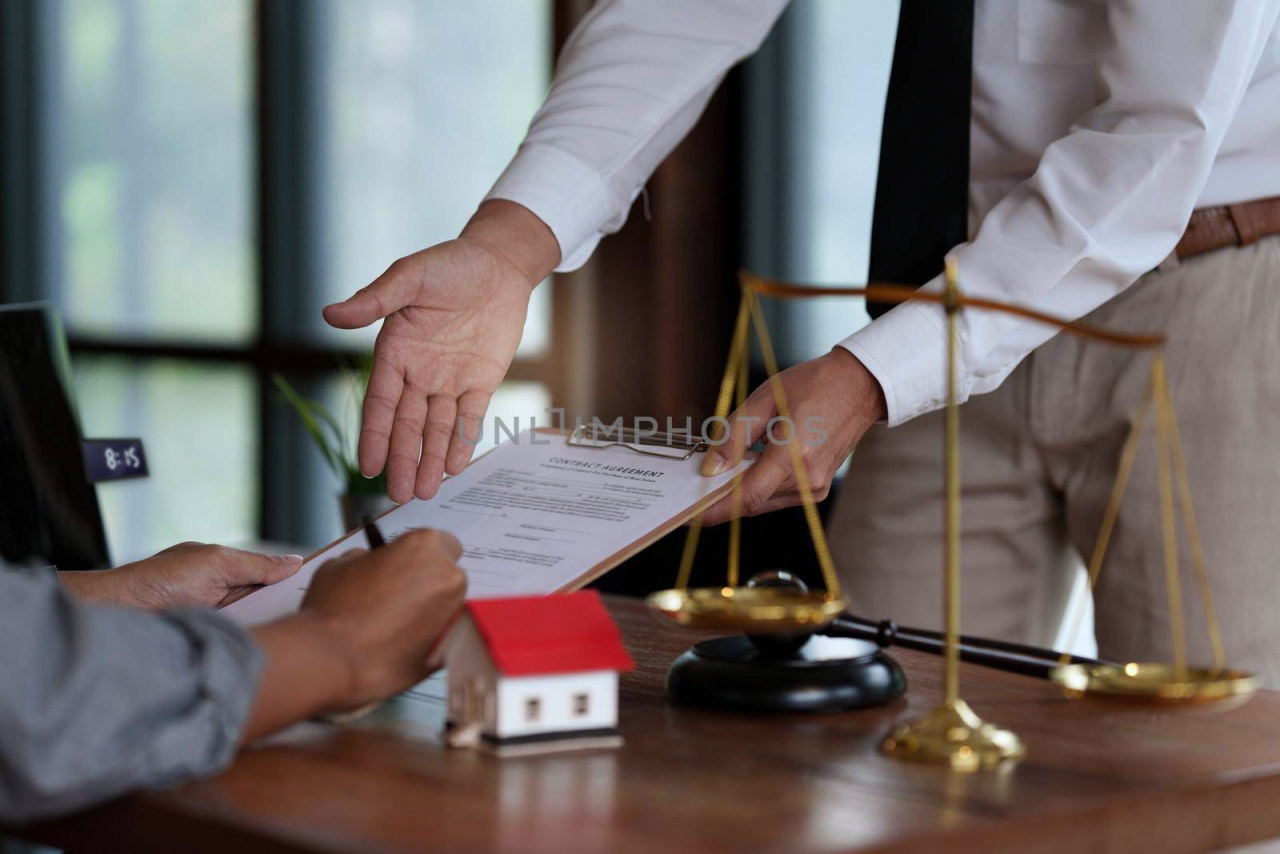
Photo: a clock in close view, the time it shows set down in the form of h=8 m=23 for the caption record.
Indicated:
h=8 m=15
